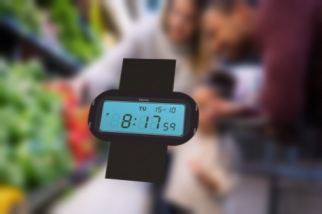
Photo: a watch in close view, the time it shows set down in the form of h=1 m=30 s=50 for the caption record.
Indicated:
h=8 m=17 s=59
